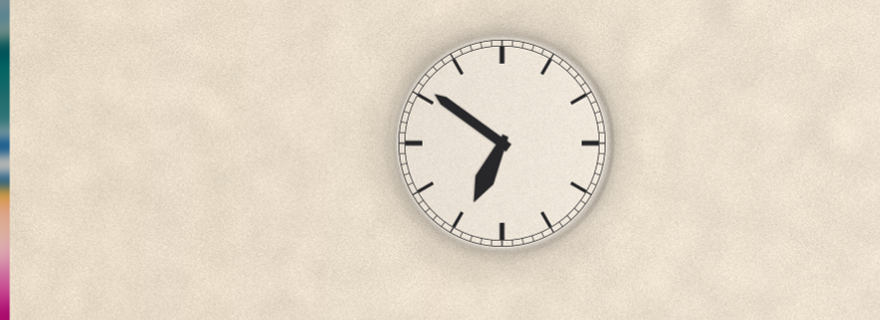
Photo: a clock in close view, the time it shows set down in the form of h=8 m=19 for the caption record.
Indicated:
h=6 m=51
